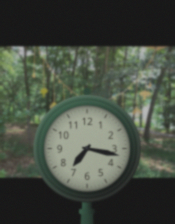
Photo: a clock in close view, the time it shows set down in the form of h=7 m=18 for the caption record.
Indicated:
h=7 m=17
